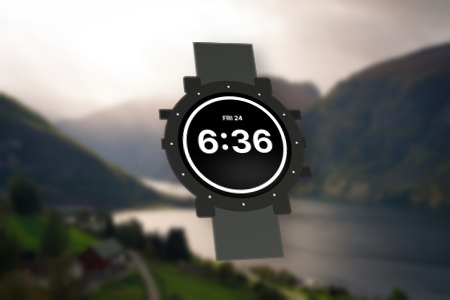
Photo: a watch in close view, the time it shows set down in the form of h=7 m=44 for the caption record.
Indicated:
h=6 m=36
